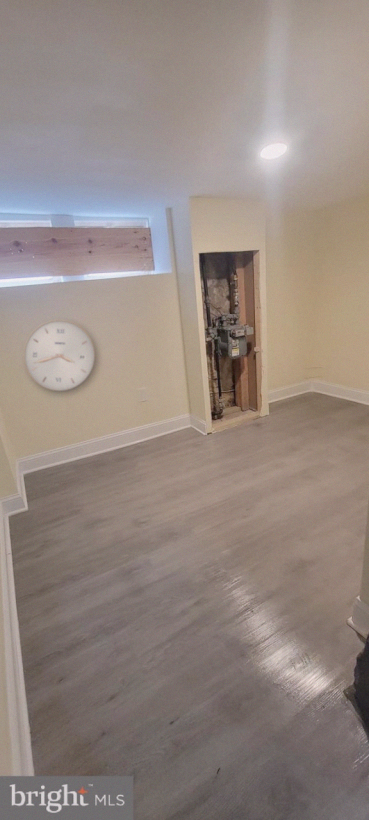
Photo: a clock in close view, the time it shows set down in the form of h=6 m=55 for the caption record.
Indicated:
h=3 m=42
